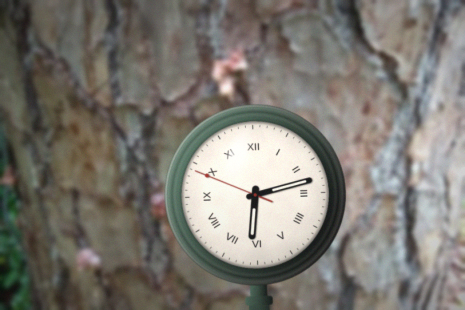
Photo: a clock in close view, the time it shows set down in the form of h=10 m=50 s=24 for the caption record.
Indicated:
h=6 m=12 s=49
